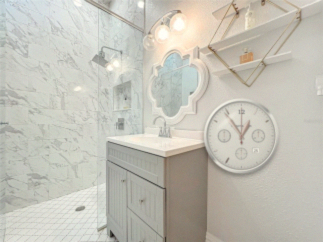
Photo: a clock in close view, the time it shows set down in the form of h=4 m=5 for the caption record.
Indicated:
h=12 m=54
